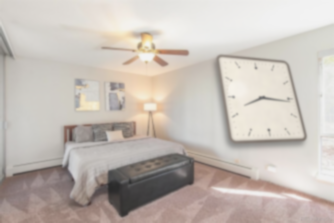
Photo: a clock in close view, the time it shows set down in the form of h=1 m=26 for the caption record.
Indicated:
h=8 m=16
